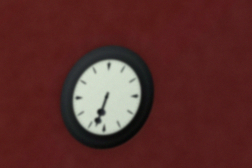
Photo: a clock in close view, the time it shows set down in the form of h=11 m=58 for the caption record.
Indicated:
h=6 m=33
